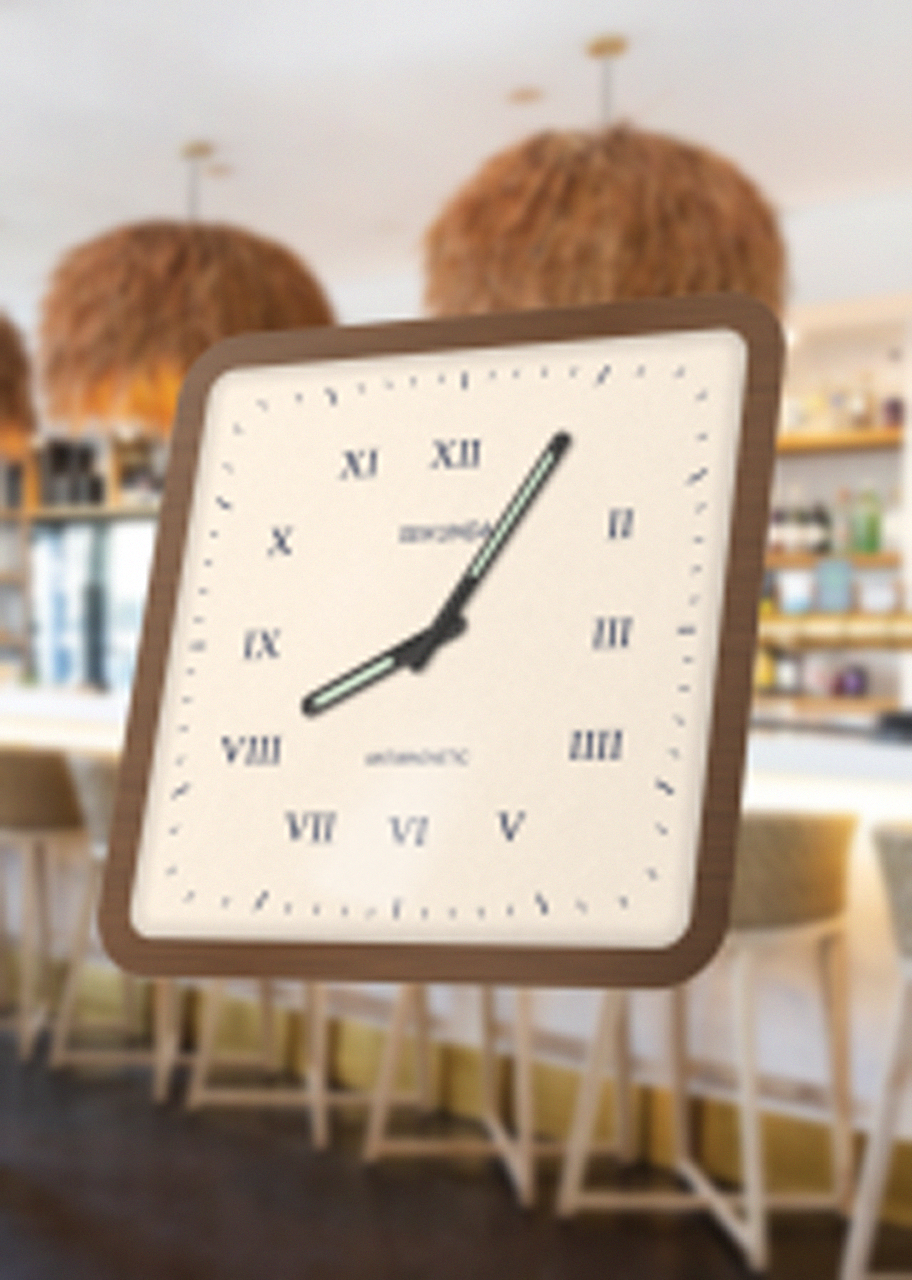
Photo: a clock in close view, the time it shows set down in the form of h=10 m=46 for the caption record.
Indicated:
h=8 m=5
